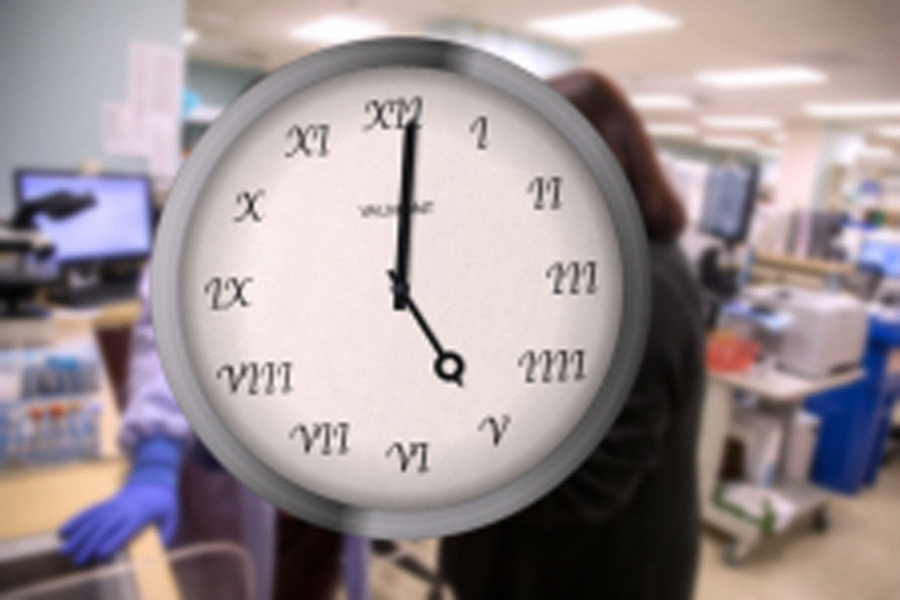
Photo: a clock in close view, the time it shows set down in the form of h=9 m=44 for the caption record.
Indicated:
h=5 m=1
